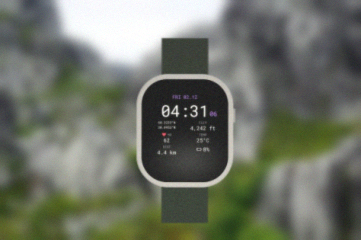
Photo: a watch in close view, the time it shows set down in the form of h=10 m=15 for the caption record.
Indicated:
h=4 m=31
